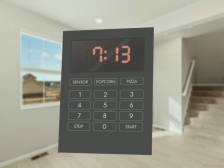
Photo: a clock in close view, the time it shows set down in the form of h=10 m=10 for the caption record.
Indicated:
h=7 m=13
